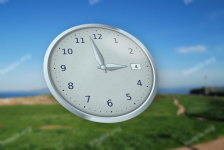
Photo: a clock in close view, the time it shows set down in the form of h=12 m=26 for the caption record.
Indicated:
h=2 m=58
